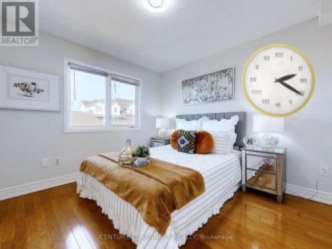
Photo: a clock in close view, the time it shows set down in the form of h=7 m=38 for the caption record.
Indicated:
h=2 m=20
